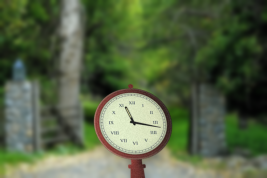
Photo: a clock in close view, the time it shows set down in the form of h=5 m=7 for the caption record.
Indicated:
h=11 m=17
